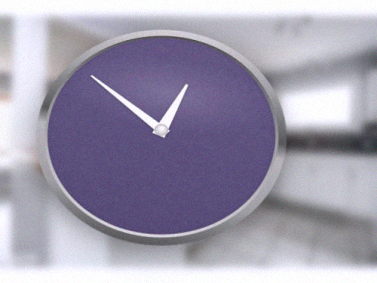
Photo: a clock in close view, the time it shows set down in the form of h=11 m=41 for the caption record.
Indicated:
h=12 m=52
